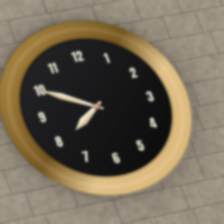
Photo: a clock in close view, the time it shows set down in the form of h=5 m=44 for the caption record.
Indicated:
h=7 m=50
